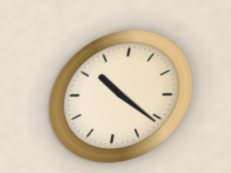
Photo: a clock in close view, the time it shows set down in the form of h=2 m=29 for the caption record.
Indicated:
h=10 m=21
